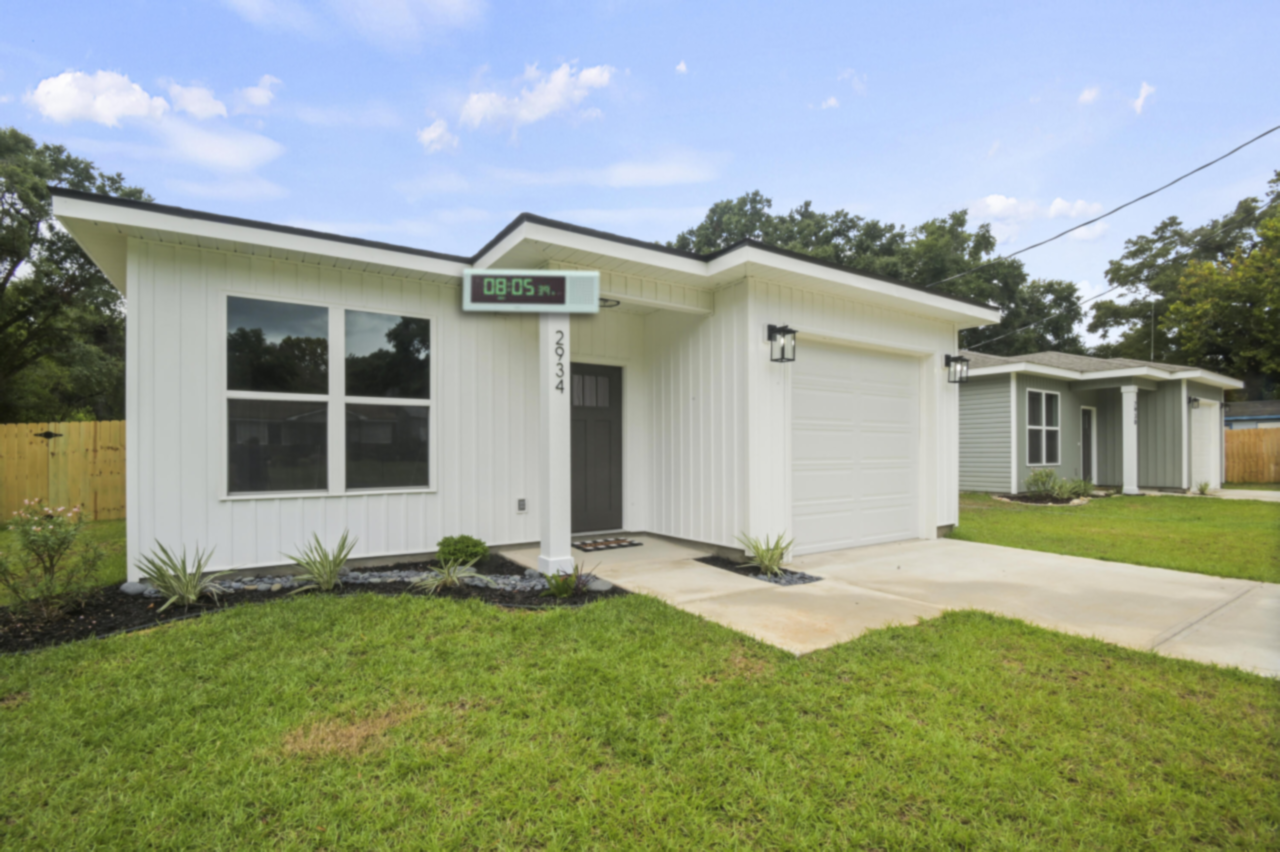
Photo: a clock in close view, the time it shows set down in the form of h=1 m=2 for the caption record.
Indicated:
h=8 m=5
